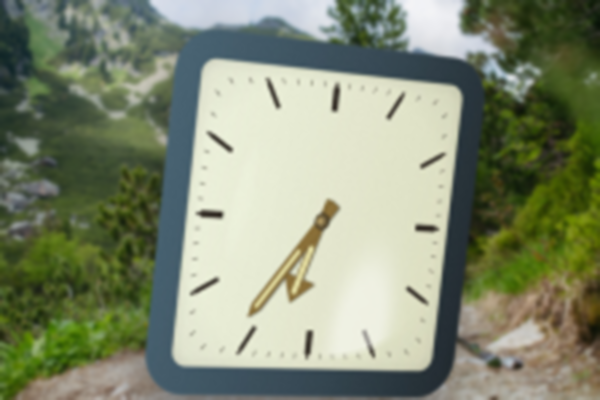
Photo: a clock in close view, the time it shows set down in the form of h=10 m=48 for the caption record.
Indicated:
h=6 m=36
